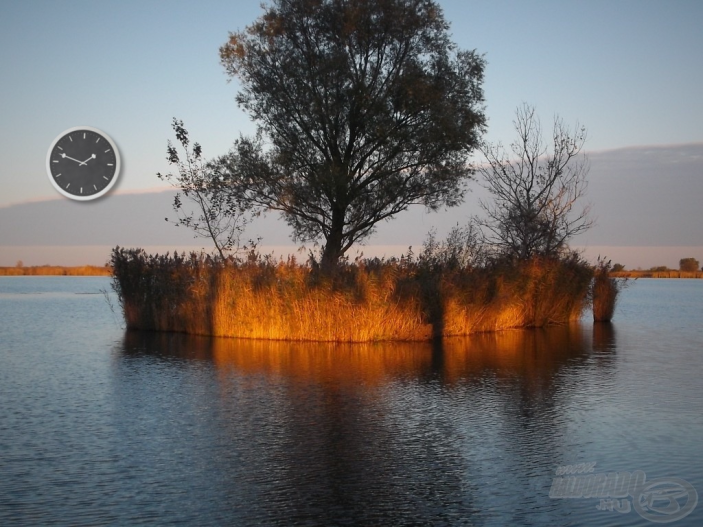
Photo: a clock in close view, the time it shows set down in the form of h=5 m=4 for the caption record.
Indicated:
h=1 m=48
